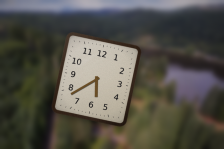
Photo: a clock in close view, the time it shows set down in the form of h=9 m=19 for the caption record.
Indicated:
h=5 m=38
